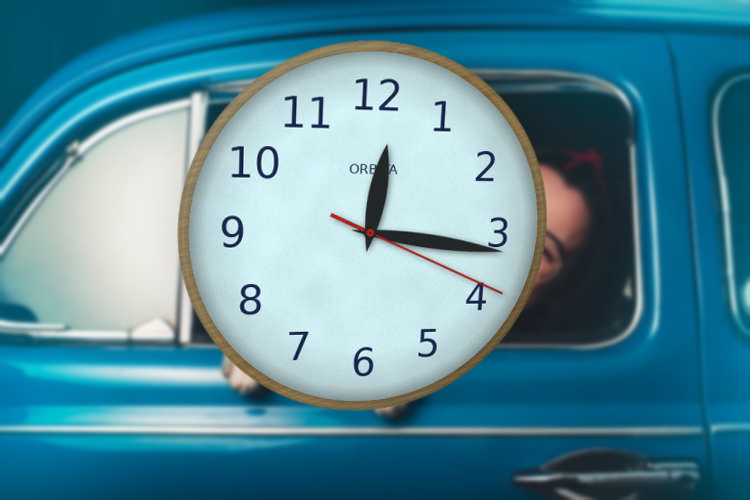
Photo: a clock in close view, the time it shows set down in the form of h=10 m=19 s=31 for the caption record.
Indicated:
h=12 m=16 s=19
